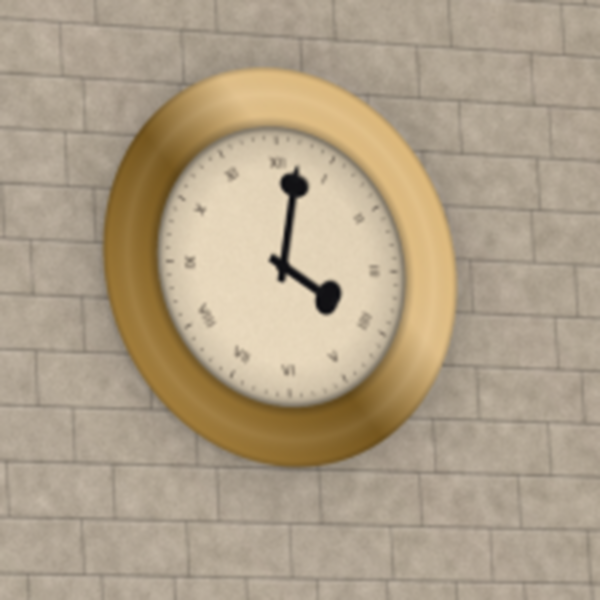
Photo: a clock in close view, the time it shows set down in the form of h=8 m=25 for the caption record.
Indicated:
h=4 m=2
